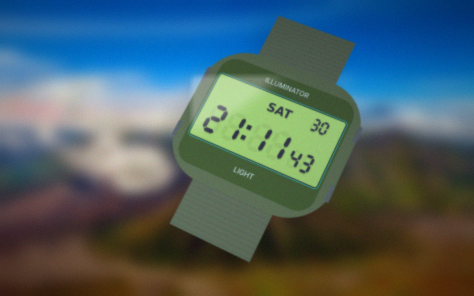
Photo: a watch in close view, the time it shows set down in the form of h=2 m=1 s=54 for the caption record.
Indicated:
h=21 m=11 s=43
